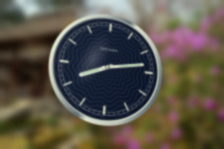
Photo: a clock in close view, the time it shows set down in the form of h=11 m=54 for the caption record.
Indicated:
h=8 m=13
